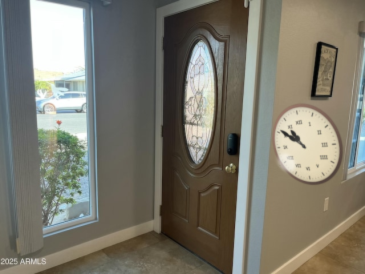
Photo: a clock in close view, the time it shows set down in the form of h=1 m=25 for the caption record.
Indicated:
h=10 m=51
